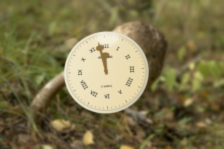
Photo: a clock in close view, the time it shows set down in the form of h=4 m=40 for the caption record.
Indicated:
h=11 m=58
